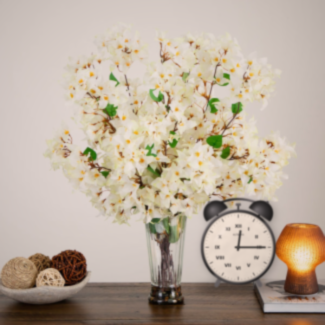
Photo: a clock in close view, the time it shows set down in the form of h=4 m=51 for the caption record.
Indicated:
h=12 m=15
